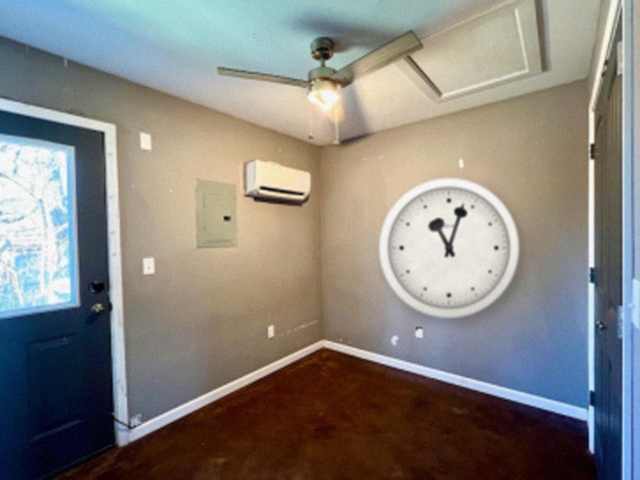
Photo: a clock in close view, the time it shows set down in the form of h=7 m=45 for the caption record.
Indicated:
h=11 m=3
